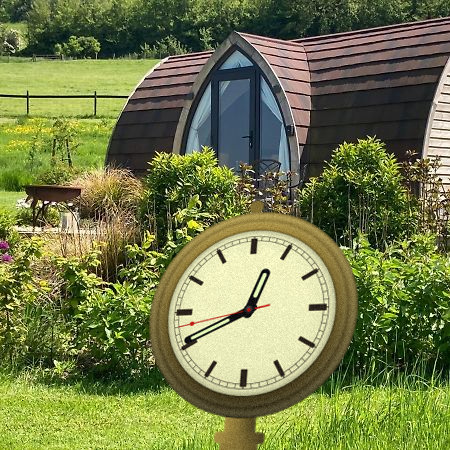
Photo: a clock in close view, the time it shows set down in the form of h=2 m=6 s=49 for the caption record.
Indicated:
h=12 m=40 s=43
